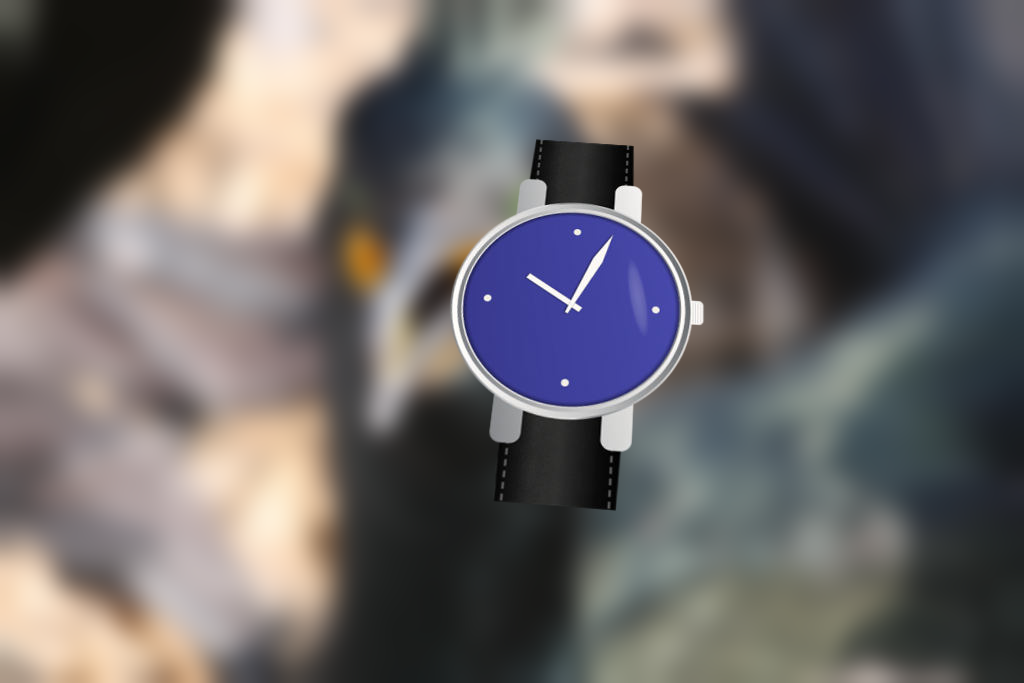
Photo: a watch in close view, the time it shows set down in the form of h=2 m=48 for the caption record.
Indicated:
h=10 m=4
